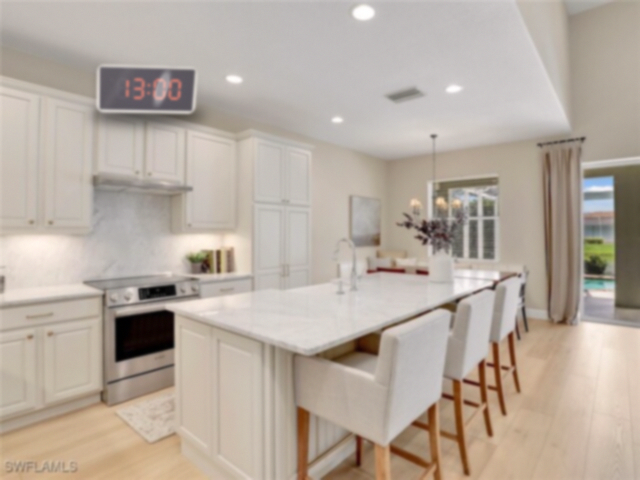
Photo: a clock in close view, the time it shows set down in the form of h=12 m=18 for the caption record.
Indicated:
h=13 m=0
